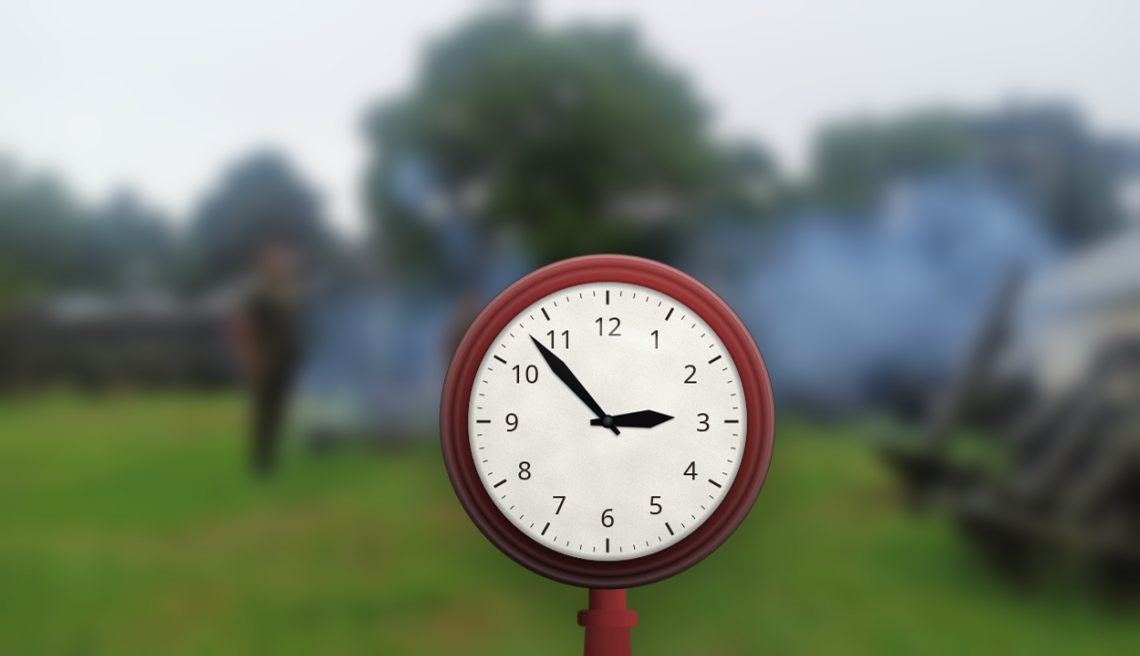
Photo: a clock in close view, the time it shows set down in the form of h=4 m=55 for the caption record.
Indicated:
h=2 m=53
